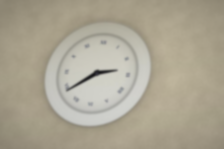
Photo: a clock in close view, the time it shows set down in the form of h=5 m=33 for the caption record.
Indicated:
h=2 m=39
